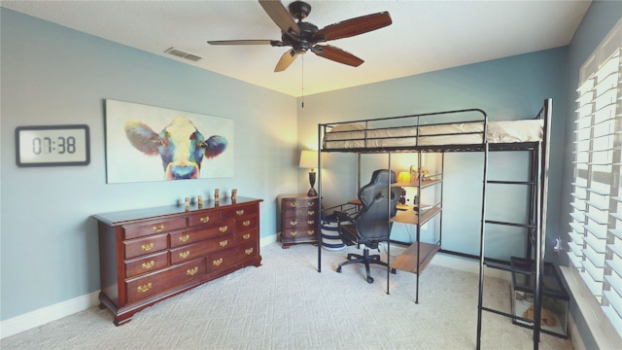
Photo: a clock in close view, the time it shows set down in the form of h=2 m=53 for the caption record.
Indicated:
h=7 m=38
